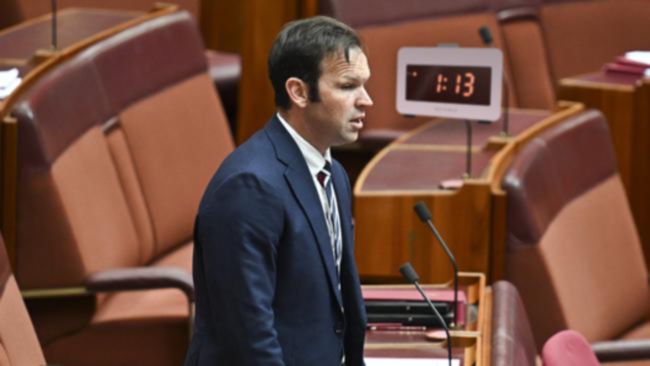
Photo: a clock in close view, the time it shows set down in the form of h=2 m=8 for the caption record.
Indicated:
h=1 m=13
